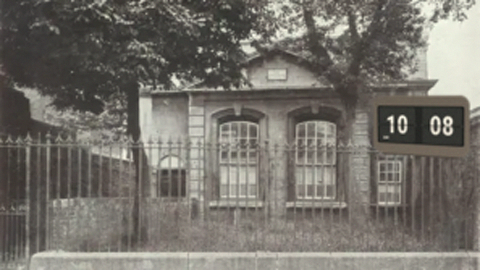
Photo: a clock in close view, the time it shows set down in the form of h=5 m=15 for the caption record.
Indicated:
h=10 m=8
